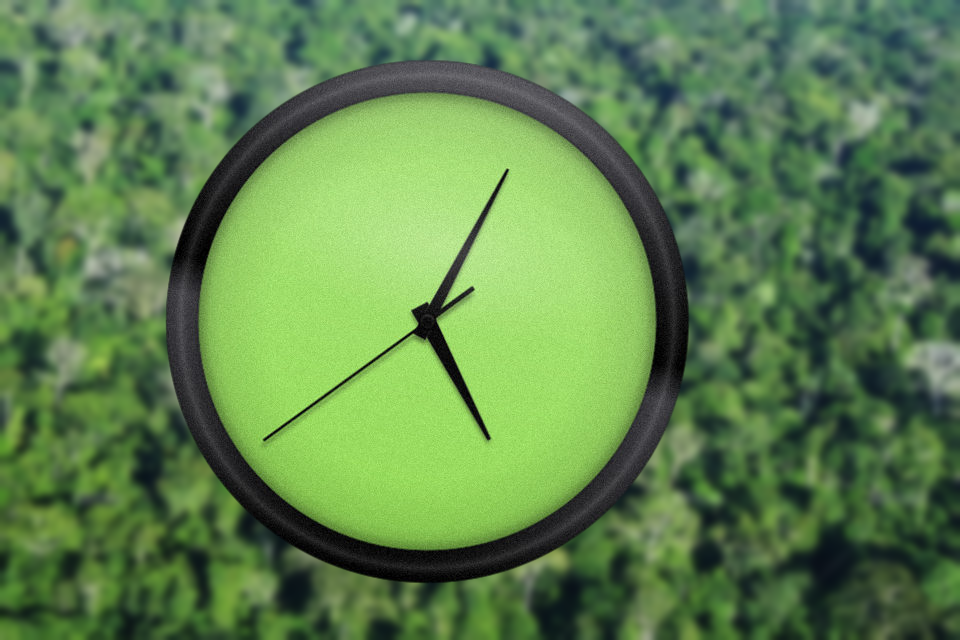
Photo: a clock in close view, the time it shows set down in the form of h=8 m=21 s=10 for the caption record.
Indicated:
h=5 m=4 s=39
